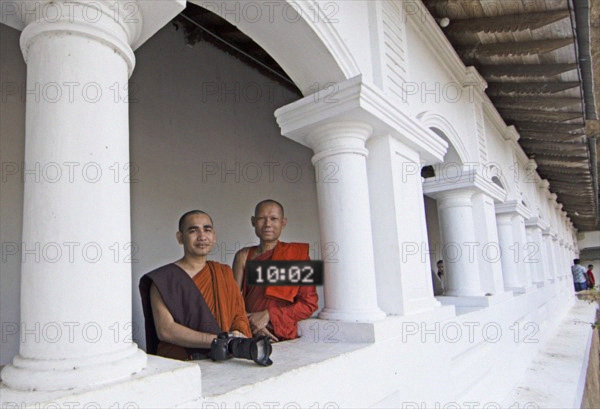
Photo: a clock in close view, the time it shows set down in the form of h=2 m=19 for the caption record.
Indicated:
h=10 m=2
